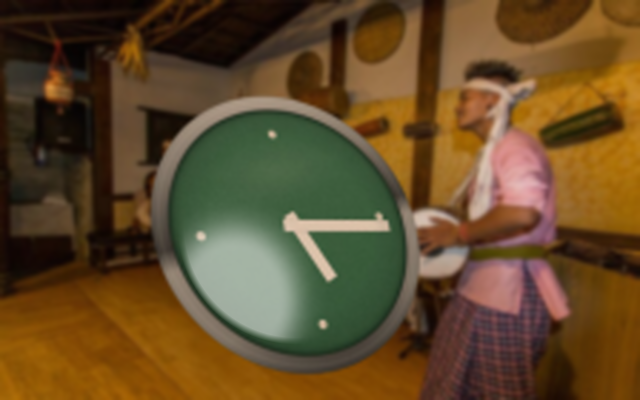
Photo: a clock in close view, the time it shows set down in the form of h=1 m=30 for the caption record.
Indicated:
h=5 m=16
